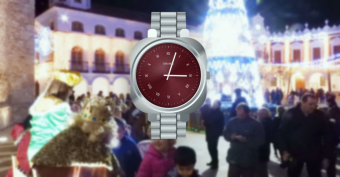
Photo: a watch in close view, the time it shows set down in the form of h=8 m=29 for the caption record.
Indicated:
h=3 m=3
